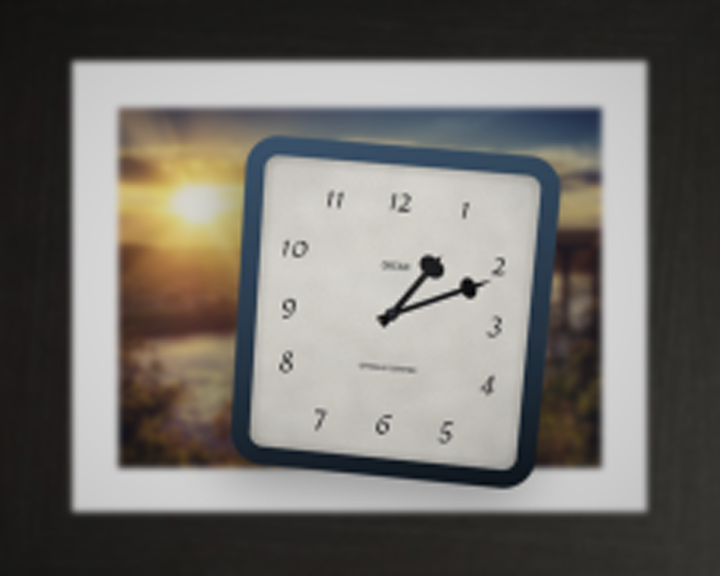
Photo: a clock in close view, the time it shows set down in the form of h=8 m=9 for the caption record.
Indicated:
h=1 m=11
